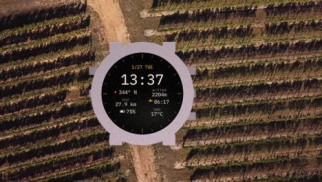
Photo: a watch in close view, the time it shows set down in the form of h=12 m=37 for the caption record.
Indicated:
h=13 m=37
